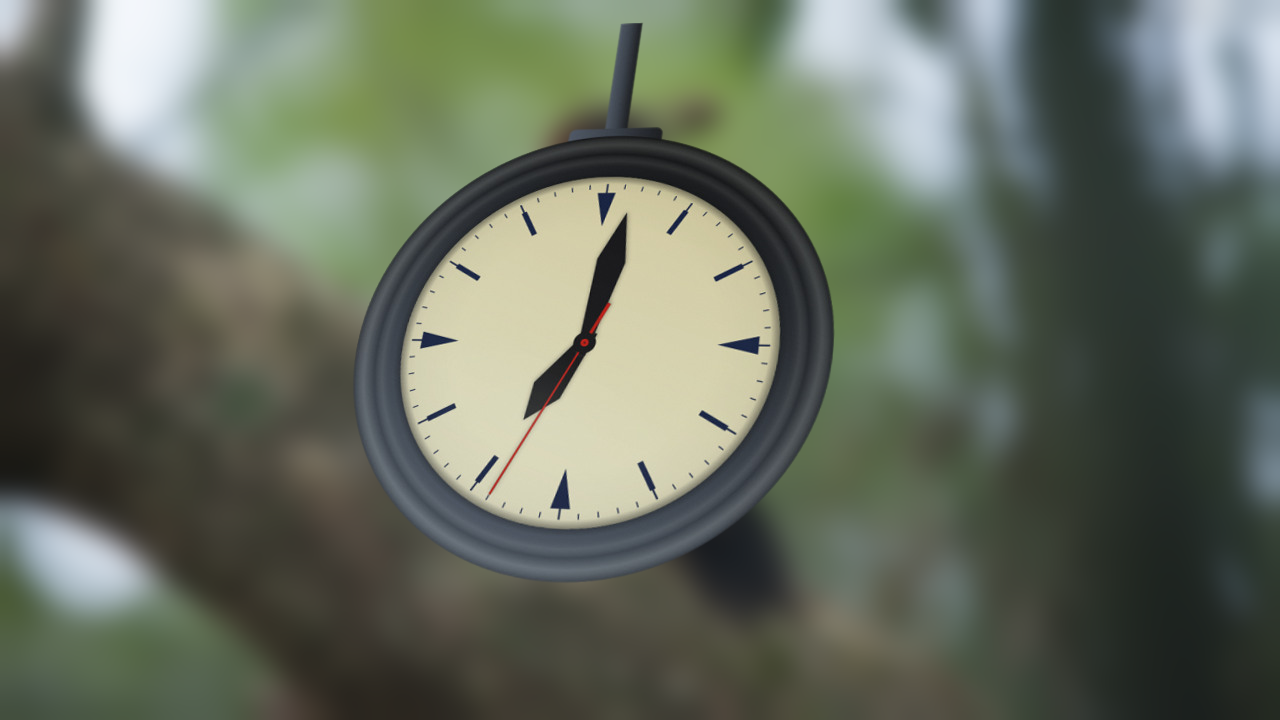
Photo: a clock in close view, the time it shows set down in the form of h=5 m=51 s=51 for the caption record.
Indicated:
h=7 m=1 s=34
